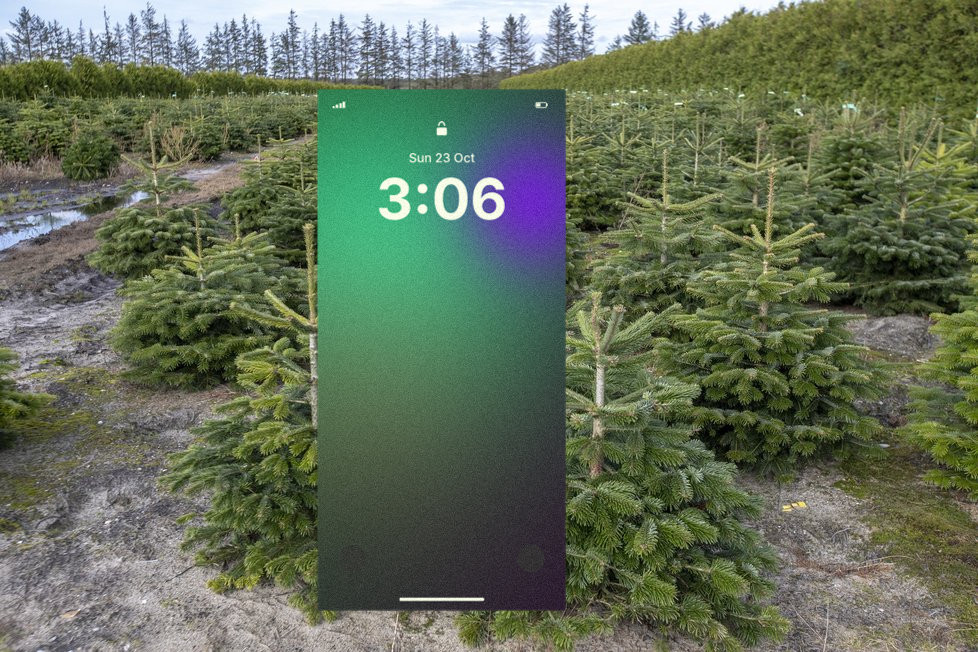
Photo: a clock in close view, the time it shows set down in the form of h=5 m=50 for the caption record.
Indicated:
h=3 m=6
